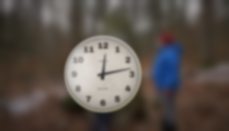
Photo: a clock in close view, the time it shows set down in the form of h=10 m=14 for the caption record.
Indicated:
h=12 m=13
